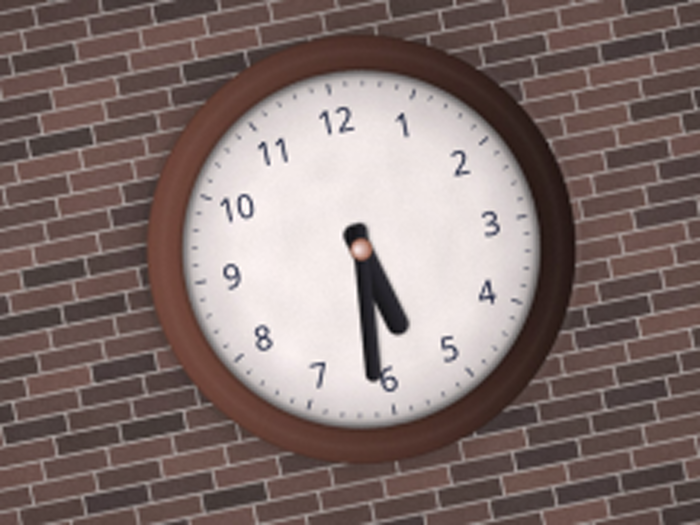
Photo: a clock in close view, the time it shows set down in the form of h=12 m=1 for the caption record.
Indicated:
h=5 m=31
